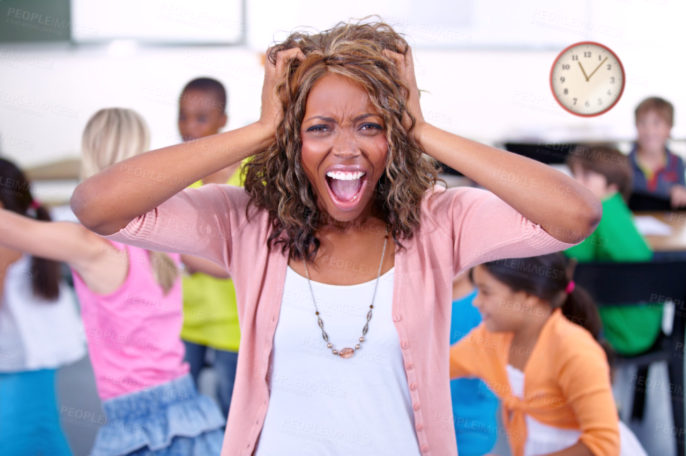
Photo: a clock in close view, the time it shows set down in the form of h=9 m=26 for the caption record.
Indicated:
h=11 m=7
